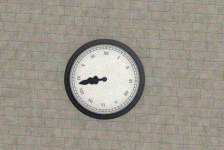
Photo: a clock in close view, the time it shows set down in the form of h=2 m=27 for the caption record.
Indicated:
h=8 m=43
